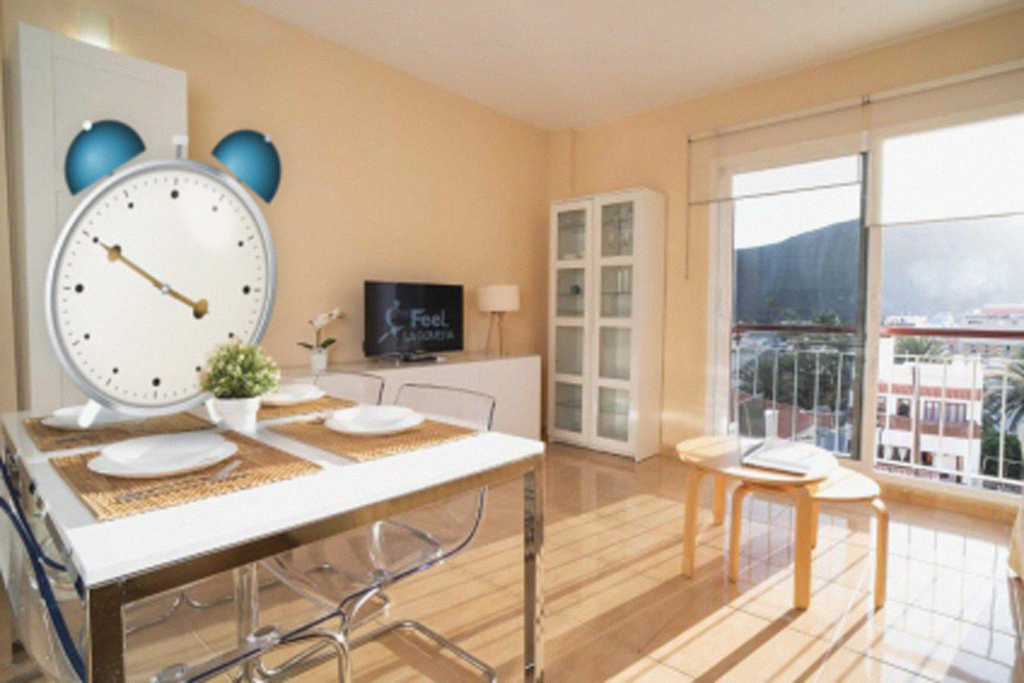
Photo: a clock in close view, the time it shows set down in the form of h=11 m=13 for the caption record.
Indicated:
h=3 m=50
